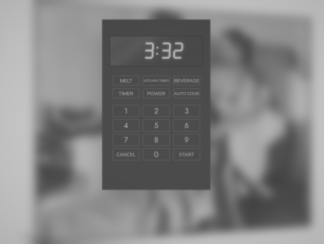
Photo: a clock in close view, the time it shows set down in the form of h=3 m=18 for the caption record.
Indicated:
h=3 m=32
